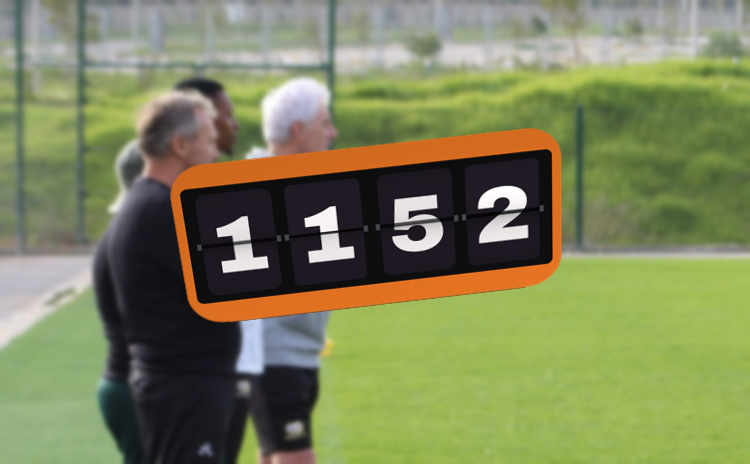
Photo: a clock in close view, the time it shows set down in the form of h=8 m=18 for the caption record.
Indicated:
h=11 m=52
